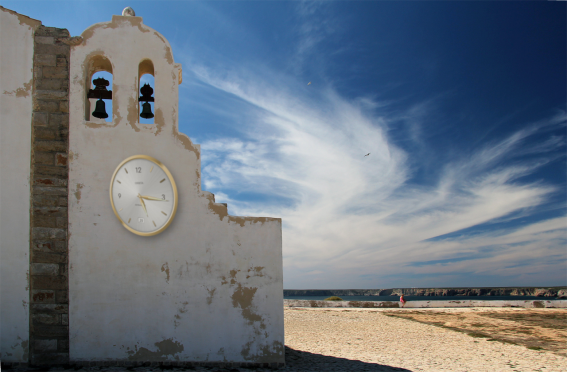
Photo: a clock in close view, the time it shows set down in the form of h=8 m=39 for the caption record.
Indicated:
h=5 m=16
